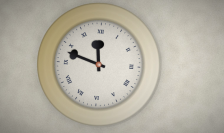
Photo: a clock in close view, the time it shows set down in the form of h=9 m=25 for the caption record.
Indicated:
h=11 m=48
